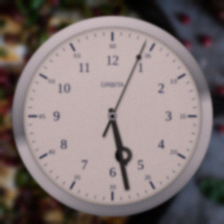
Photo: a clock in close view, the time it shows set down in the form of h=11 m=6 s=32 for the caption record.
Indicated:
h=5 m=28 s=4
